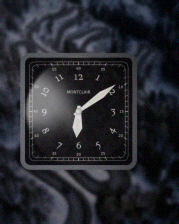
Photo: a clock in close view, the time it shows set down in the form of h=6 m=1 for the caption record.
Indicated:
h=6 m=9
